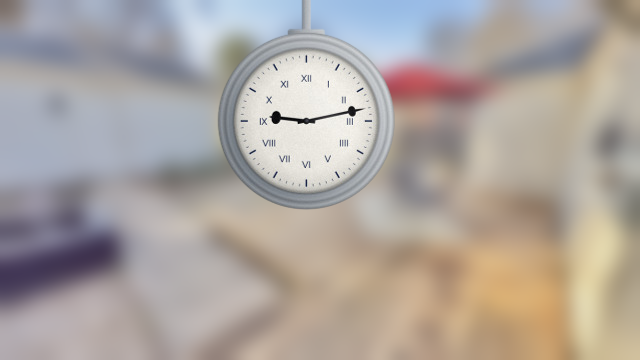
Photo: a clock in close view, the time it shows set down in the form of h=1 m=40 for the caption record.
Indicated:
h=9 m=13
